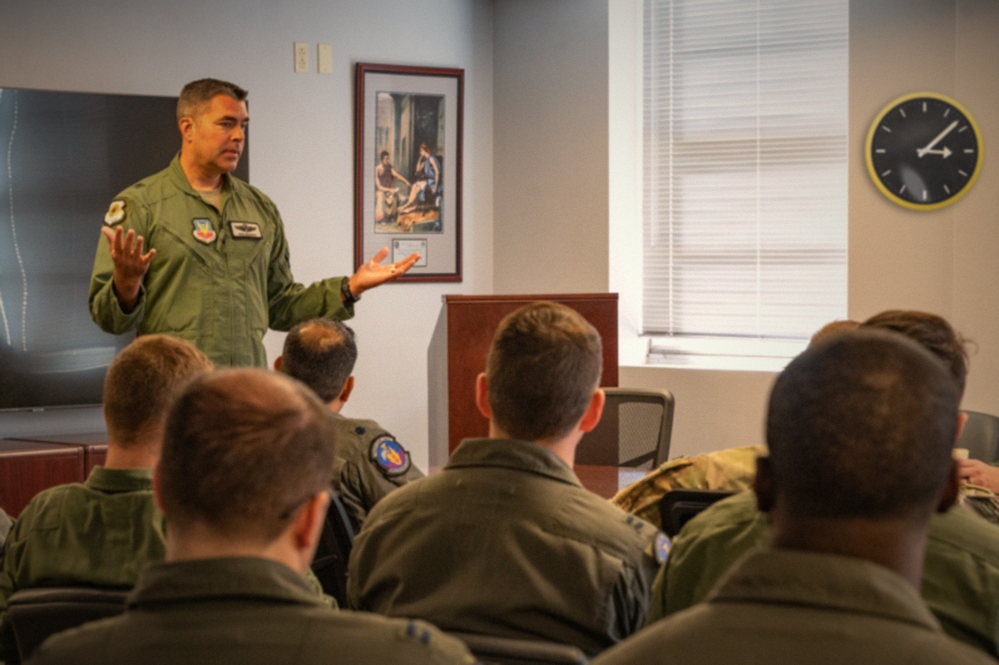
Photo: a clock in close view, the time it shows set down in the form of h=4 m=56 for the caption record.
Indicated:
h=3 m=8
